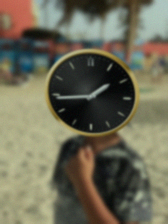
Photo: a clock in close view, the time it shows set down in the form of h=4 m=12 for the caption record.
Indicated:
h=1 m=44
